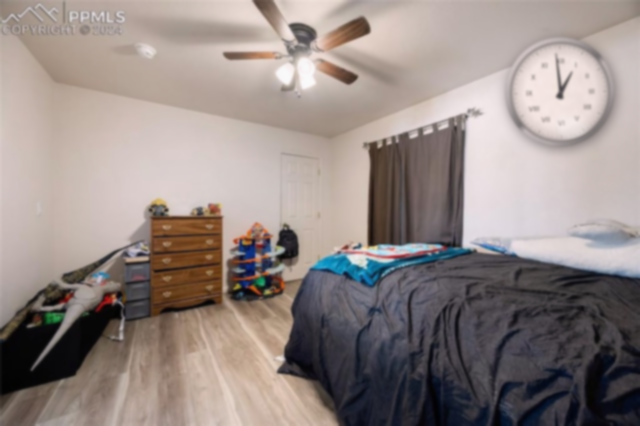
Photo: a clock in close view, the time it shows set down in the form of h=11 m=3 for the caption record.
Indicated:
h=12 m=59
